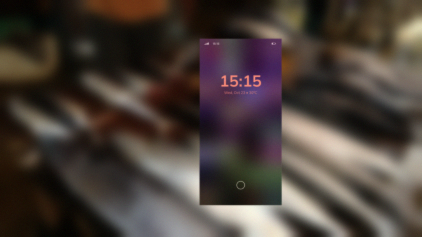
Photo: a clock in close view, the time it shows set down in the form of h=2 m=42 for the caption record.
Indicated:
h=15 m=15
